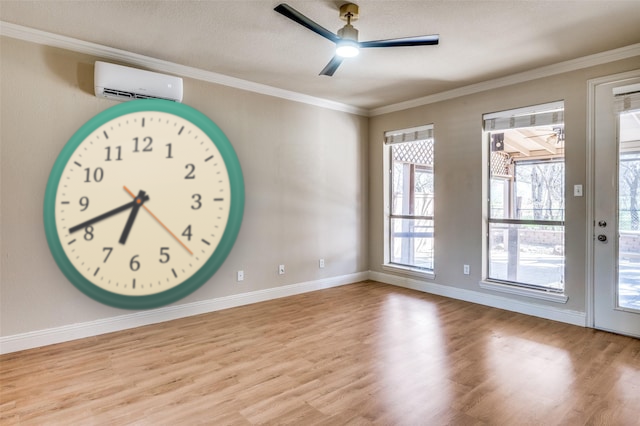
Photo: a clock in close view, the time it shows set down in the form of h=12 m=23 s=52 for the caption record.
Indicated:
h=6 m=41 s=22
